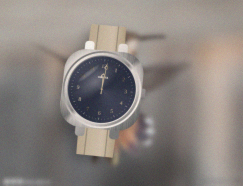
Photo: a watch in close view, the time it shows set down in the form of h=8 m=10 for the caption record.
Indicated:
h=12 m=1
